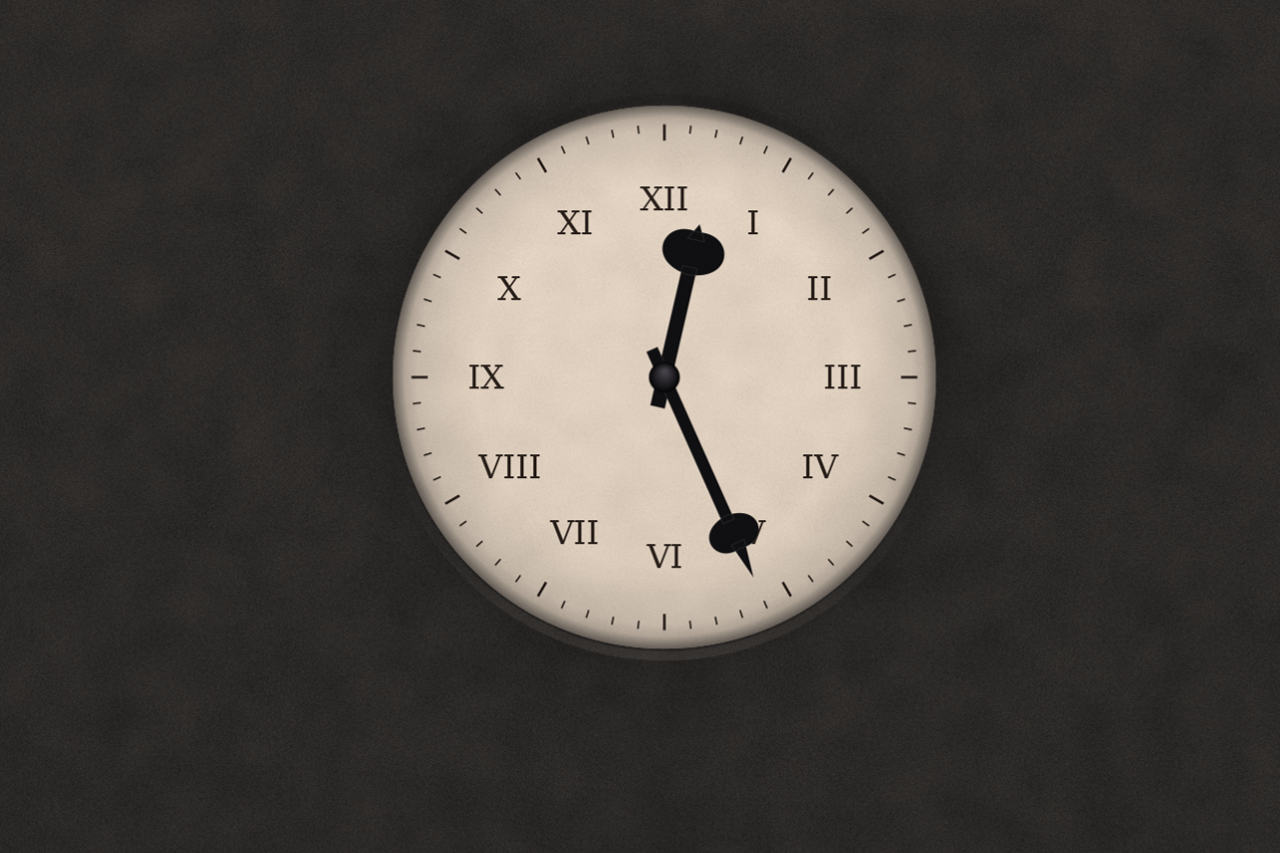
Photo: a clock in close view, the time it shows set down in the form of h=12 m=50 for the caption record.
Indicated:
h=12 m=26
